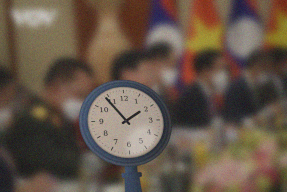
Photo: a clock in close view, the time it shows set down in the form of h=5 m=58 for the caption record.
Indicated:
h=1 m=54
